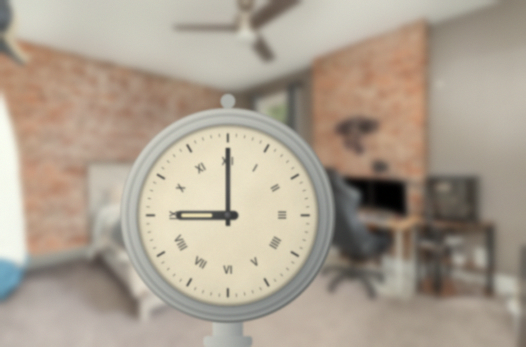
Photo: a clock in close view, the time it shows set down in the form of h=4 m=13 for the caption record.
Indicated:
h=9 m=0
